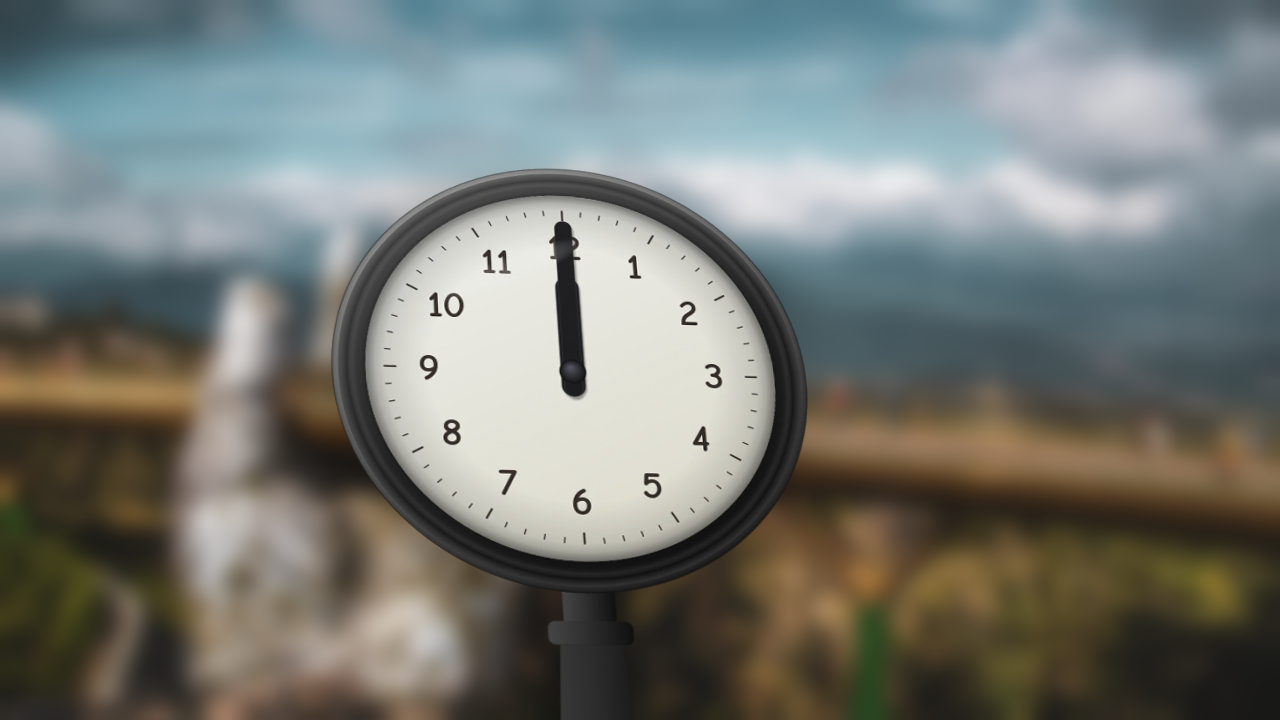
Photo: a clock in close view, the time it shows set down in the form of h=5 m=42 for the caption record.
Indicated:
h=12 m=0
